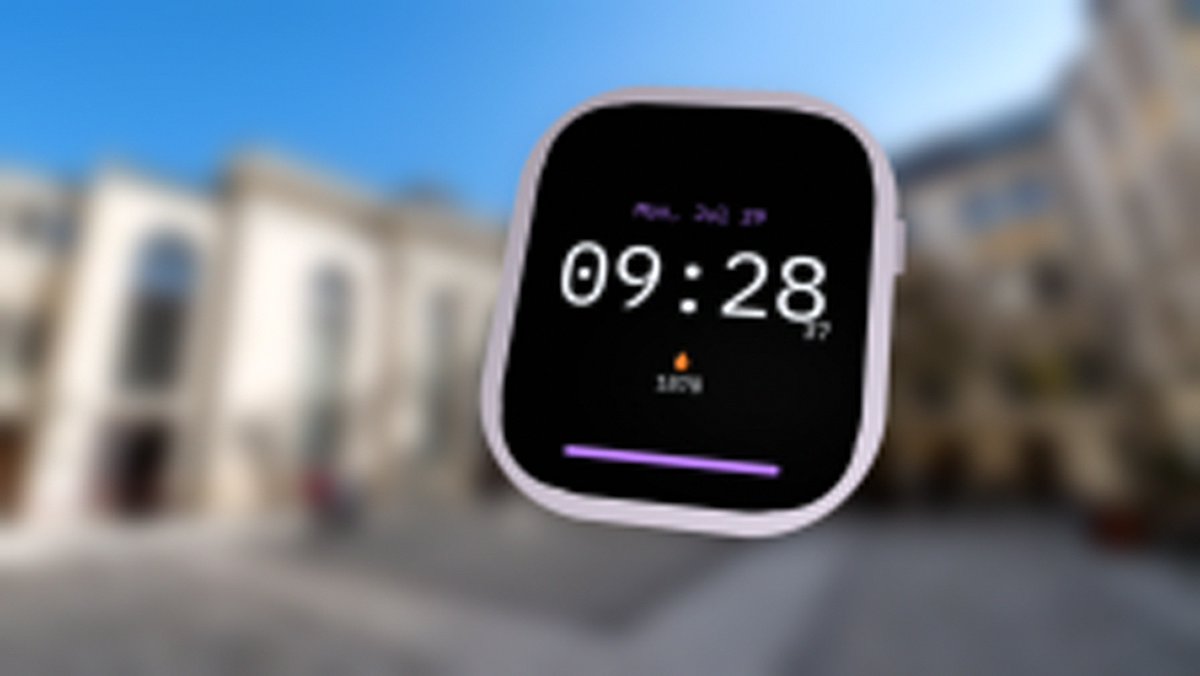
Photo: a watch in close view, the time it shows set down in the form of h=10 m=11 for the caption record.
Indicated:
h=9 m=28
